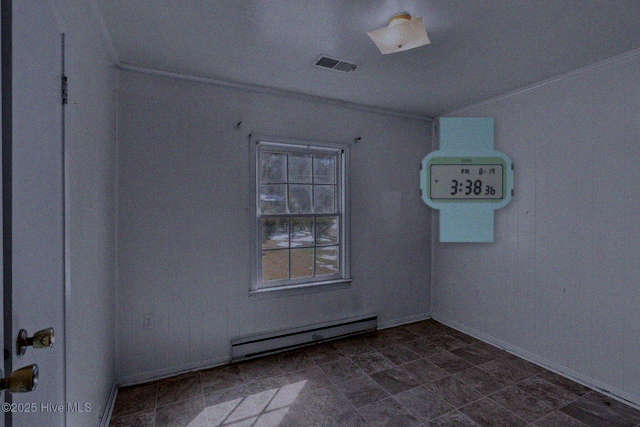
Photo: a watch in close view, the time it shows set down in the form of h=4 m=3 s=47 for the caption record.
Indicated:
h=3 m=38 s=36
